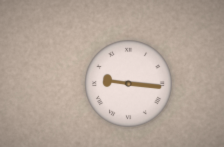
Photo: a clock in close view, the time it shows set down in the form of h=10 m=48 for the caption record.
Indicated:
h=9 m=16
